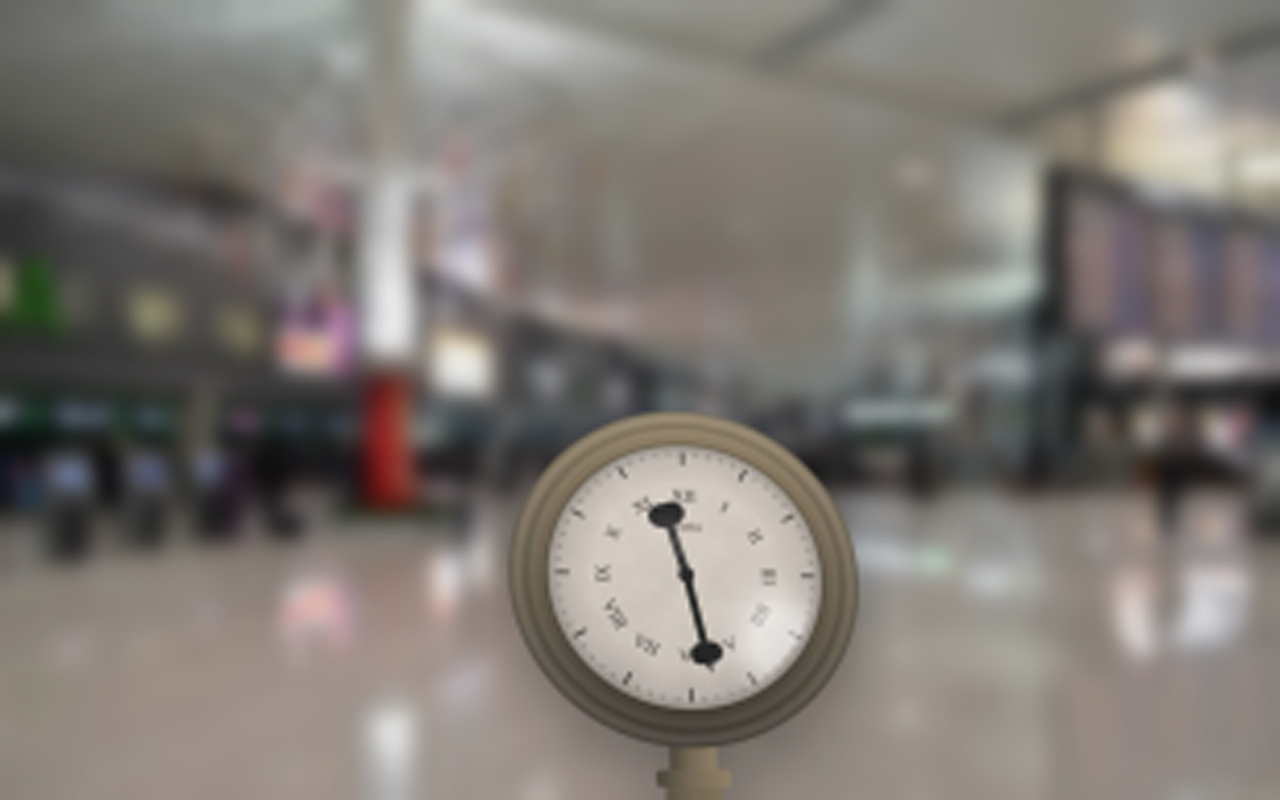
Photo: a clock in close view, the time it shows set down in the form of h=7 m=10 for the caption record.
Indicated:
h=11 m=28
